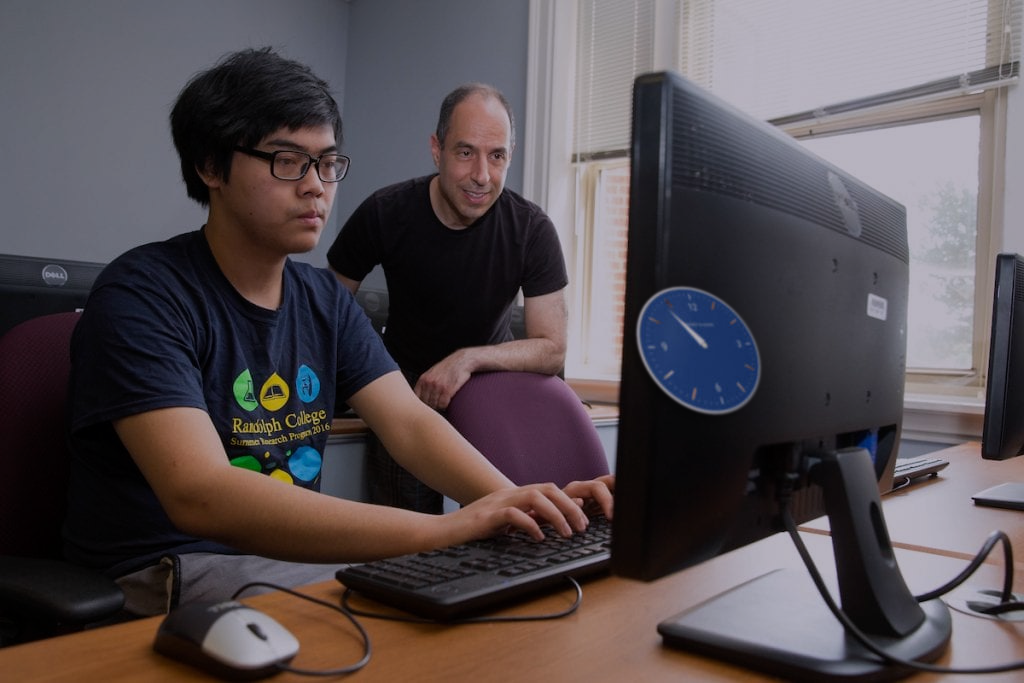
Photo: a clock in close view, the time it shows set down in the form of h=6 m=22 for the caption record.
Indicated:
h=10 m=54
